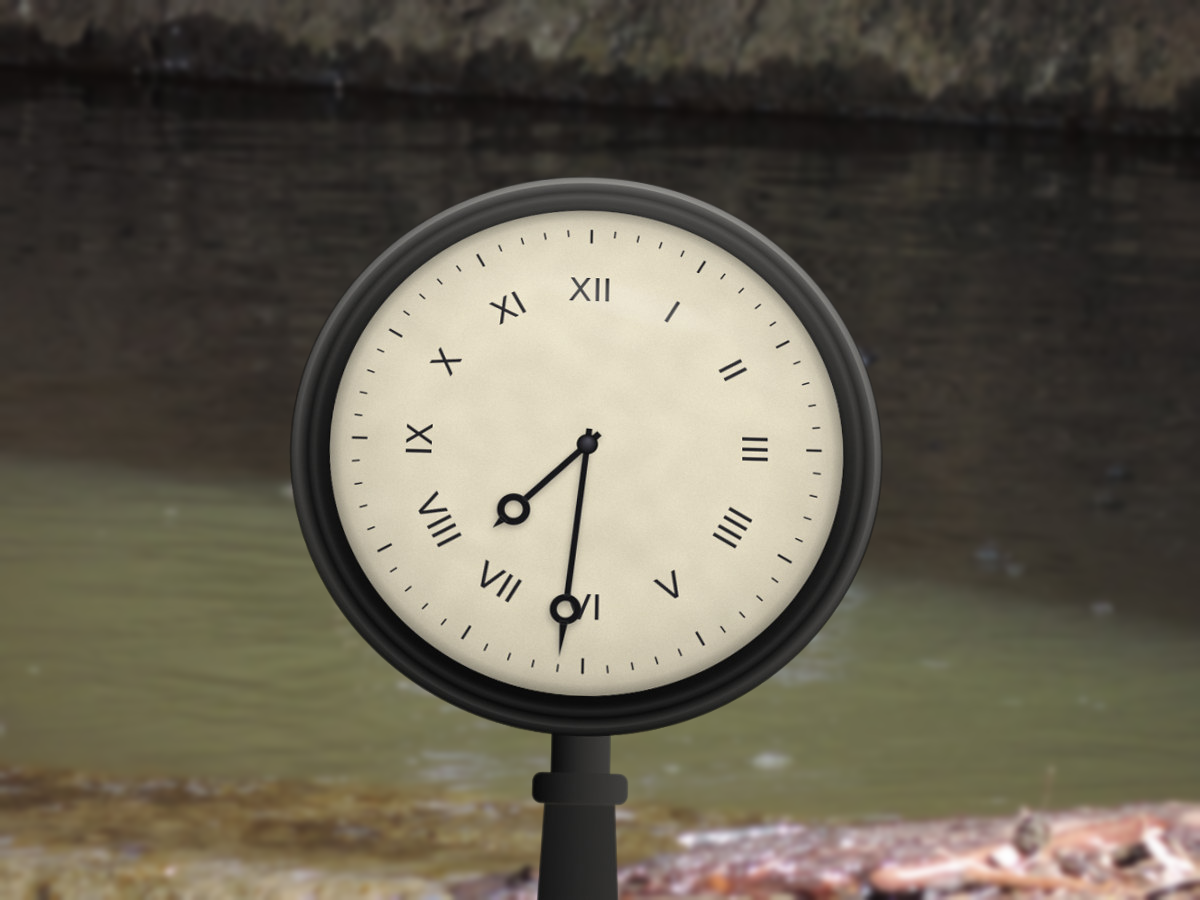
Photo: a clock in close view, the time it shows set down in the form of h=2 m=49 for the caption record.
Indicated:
h=7 m=31
